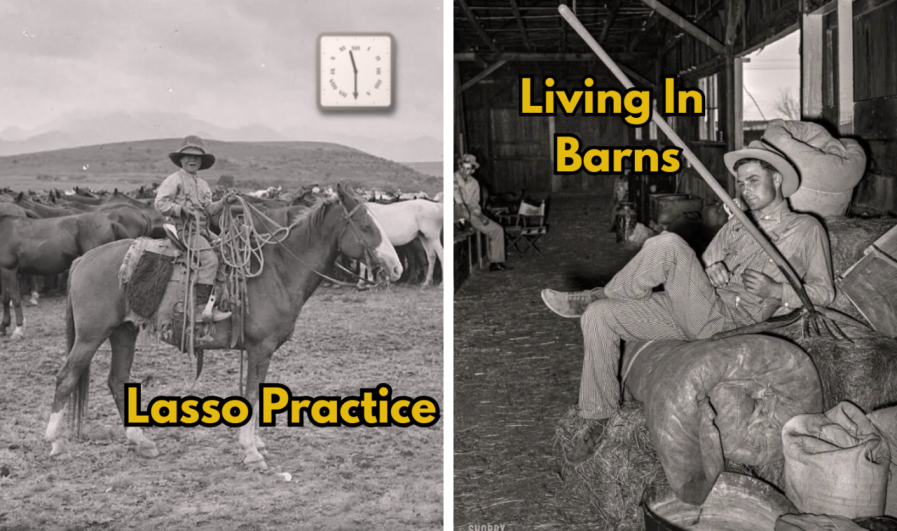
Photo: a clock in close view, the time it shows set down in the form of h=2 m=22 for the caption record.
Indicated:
h=11 m=30
